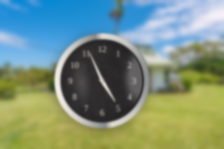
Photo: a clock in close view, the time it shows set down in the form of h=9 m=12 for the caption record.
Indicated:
h=4 m=56
